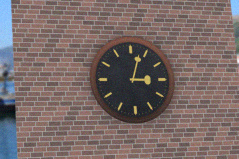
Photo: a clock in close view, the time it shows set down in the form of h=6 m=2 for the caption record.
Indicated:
h=3 m=3
